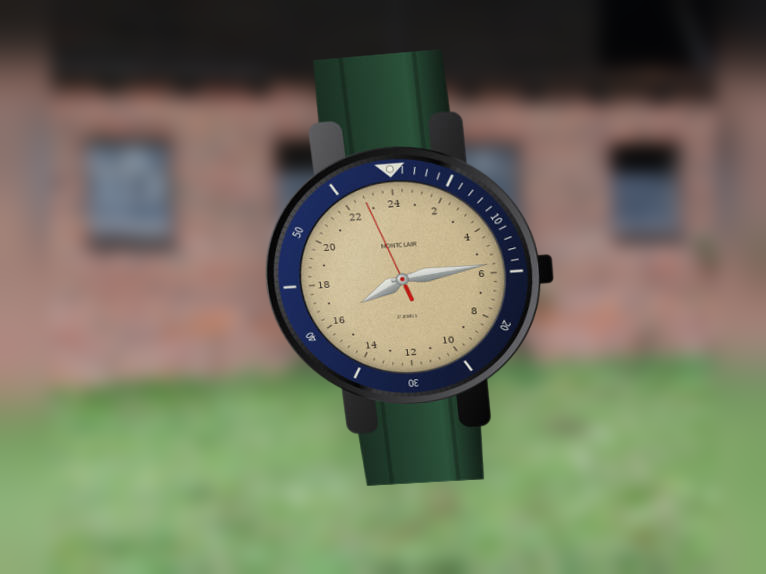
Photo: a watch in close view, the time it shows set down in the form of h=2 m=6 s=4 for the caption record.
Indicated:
h=16 m=13 s=57
